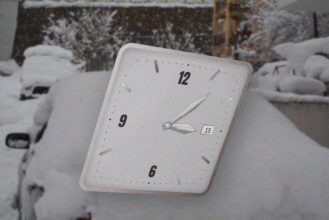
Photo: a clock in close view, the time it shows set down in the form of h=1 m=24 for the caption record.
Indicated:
h=3 m=7
